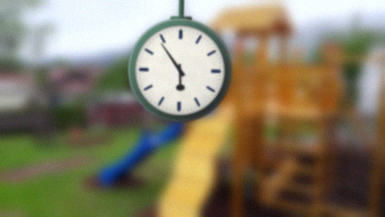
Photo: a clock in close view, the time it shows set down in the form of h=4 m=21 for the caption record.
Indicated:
h=5 m=54
